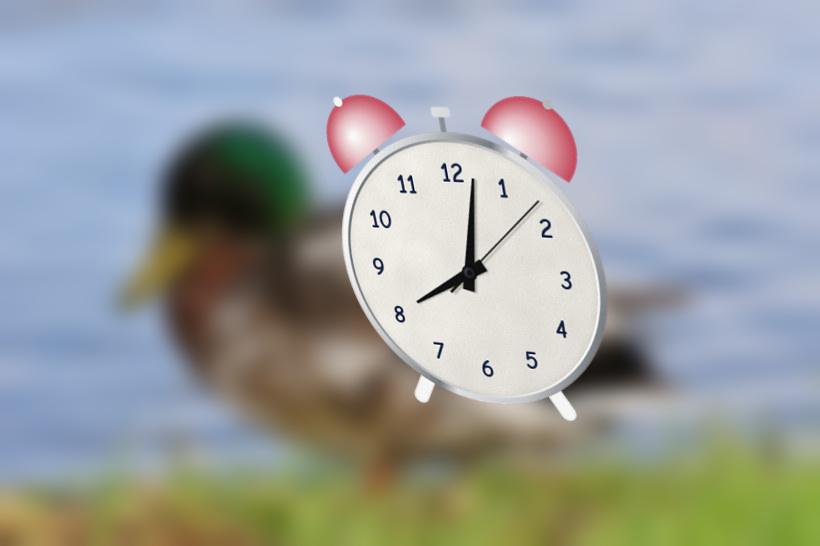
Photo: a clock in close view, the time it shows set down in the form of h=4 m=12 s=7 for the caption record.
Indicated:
h=8 m=2 s=8
